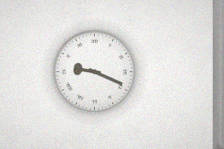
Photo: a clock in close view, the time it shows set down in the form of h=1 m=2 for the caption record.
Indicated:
h=9 m=19
